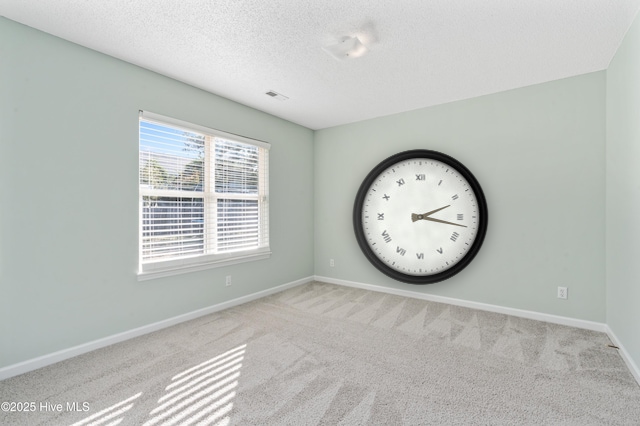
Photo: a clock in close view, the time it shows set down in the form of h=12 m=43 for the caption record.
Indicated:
h=2 m=17
